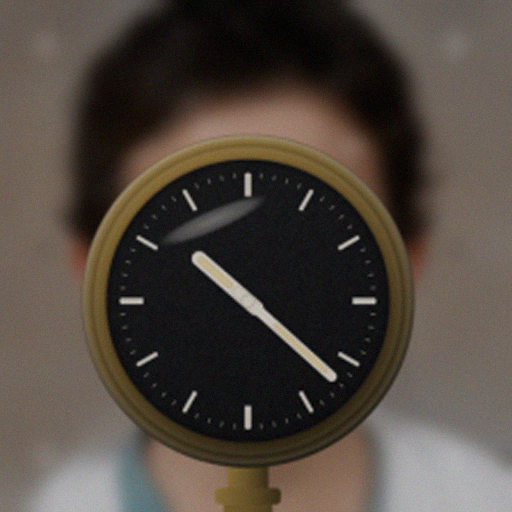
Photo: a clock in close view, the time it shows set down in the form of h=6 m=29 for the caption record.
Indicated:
h=10 m=22
